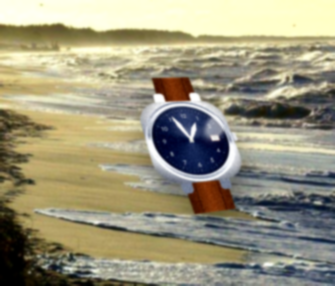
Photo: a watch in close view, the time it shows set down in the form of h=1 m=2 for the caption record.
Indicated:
h=12 m=56
